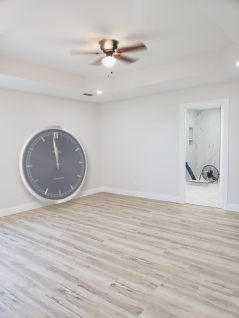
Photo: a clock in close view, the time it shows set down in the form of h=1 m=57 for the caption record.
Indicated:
h=11 m=59
